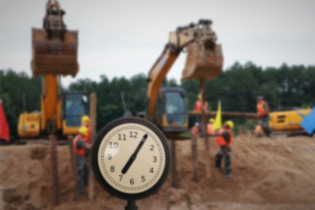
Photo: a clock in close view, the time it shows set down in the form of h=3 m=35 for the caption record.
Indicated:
h=7 m=5
